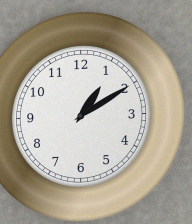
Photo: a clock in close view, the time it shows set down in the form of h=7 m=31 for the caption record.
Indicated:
h=1 m=10
